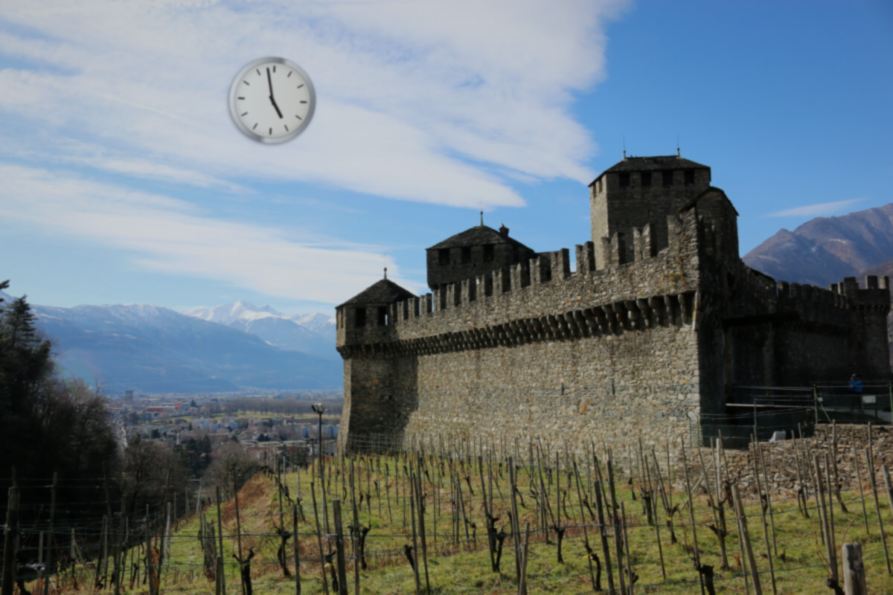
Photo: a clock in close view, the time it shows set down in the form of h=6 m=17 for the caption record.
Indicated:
h=4 m=58
